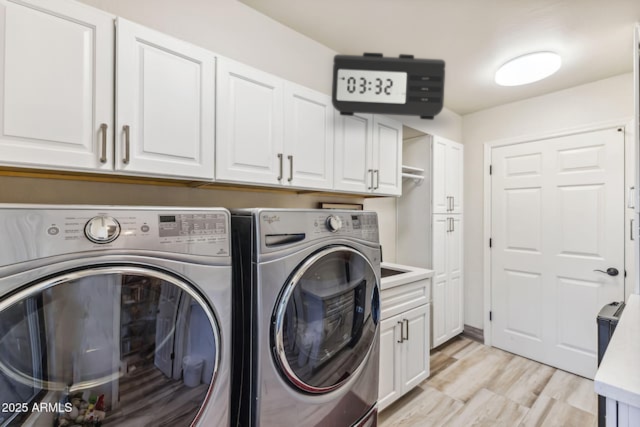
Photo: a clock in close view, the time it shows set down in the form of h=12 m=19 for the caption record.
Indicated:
h=3 m=32
